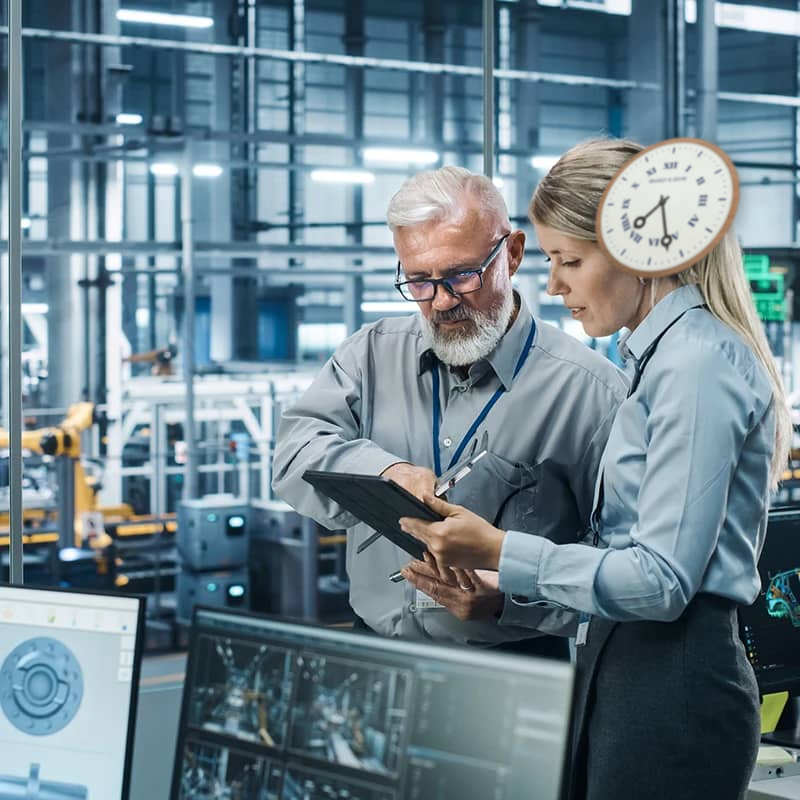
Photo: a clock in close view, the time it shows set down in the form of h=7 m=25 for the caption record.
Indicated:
h=7 m=27
